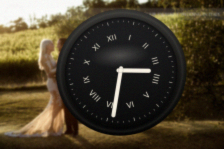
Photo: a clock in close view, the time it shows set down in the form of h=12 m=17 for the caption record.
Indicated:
h=3 m=34
